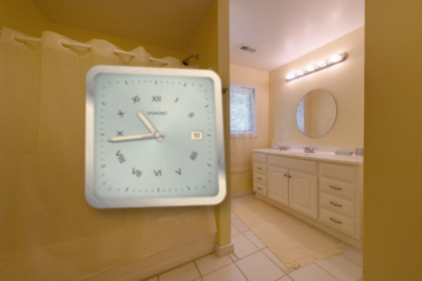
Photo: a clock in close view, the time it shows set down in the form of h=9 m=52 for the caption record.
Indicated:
h=10 m=44
